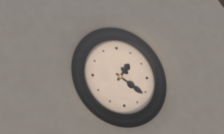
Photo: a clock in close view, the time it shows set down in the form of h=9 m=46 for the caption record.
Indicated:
h=1 m=21
